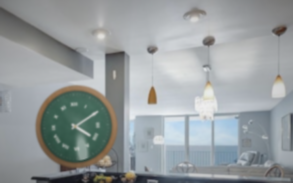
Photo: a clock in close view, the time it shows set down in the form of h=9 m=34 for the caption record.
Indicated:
h=4 m=10
